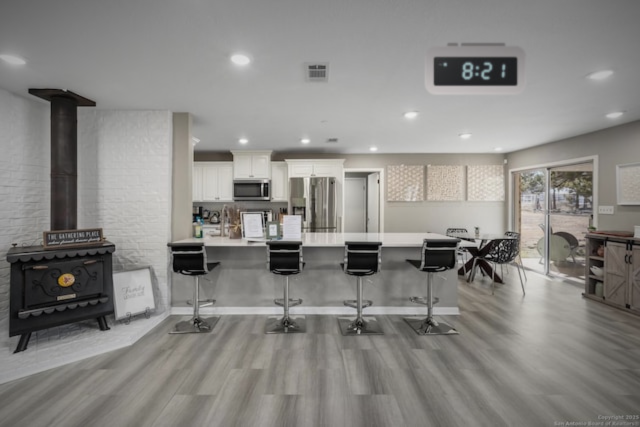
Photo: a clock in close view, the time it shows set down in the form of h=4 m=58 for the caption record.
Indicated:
h=8 m=21
